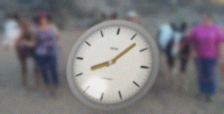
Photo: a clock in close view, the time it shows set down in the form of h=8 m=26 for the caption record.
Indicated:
h=8 m=7
